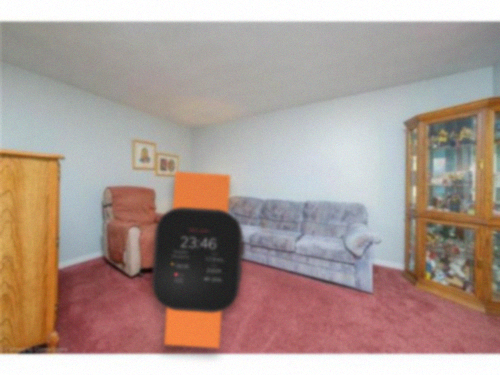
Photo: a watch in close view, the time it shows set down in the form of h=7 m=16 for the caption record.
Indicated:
h=23 m=46
